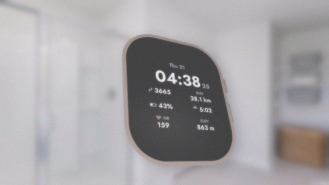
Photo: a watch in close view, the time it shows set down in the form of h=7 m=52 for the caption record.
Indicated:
h=4 m=38
